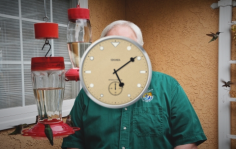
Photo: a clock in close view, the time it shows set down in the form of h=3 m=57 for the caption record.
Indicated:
h=5 m=9
